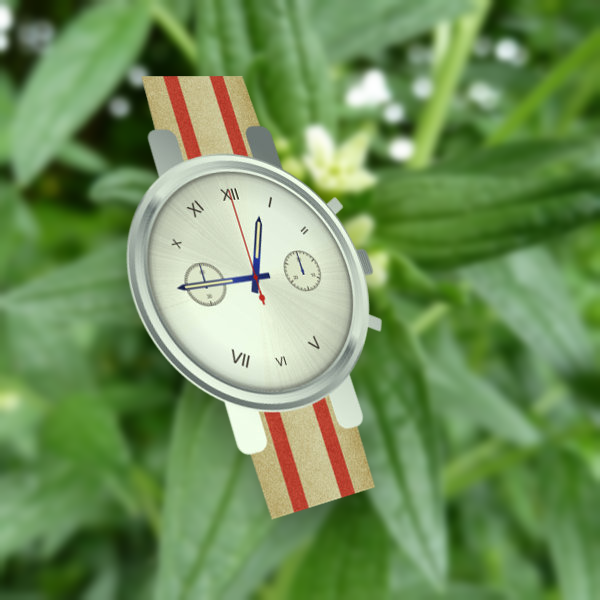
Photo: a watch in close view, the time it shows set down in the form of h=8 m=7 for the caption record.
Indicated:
h=12 m=45
